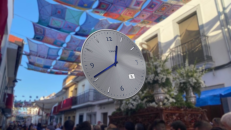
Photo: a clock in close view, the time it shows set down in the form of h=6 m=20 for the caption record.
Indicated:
h=12 m=41
